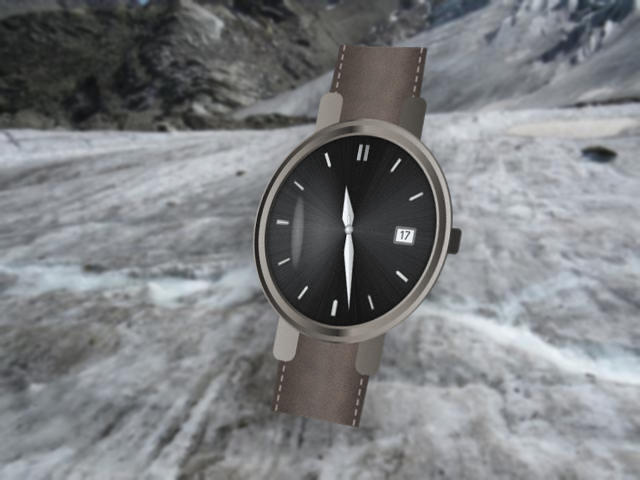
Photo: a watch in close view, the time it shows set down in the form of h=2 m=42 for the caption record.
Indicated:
h=11 m=28
